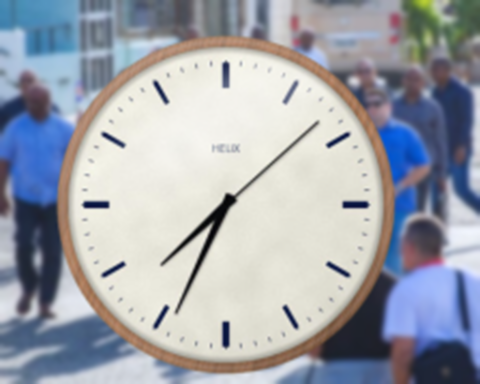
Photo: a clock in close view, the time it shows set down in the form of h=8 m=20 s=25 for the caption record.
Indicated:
h=7 m=34 s=8
